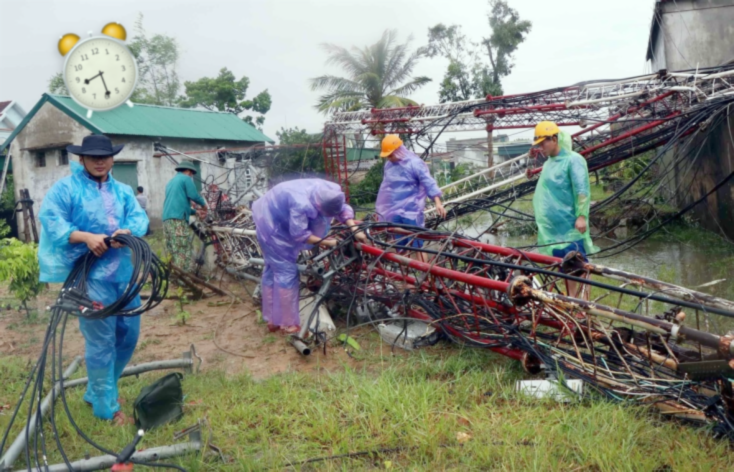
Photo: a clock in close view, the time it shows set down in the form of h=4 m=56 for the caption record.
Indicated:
h=8 m=29
